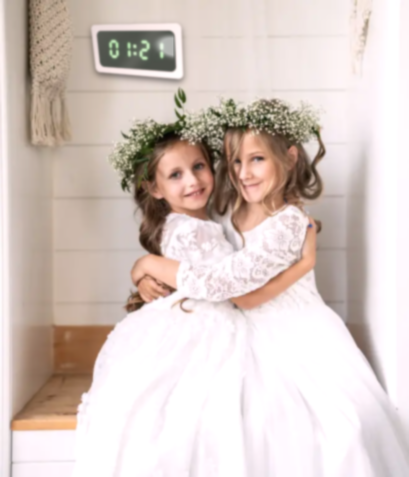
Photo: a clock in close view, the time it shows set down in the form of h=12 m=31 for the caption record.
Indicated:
h=1 m=21
